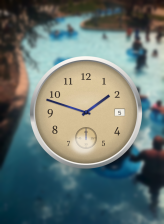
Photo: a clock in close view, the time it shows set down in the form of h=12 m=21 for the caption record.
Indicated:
h=1 m=48
